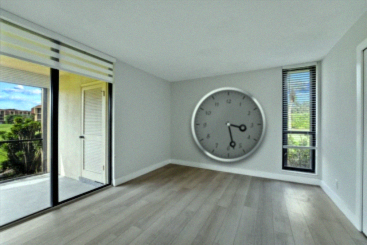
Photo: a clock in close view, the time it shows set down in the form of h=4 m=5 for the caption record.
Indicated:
h=3 m=28
